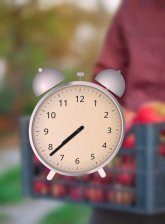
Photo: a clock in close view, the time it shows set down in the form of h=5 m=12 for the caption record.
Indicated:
h=7 m=38
